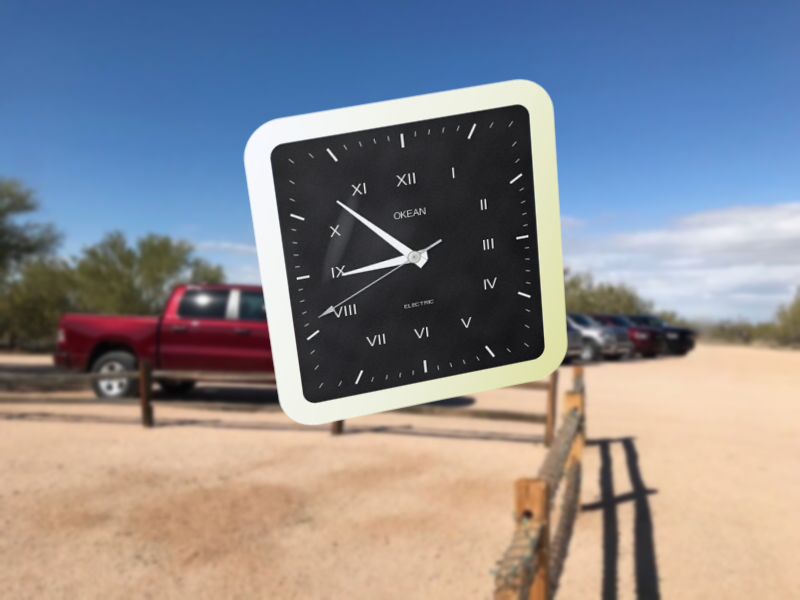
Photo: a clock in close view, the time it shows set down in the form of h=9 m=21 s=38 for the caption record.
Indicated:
h=8 m=52 s=41
